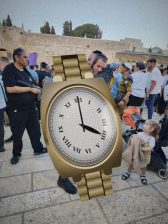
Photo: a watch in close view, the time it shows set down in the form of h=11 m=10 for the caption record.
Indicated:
h=4 m=0
